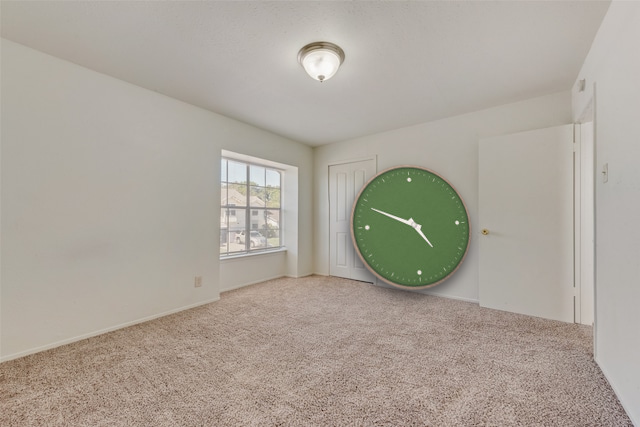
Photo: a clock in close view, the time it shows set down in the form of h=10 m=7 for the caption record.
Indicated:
h=4 m=49
